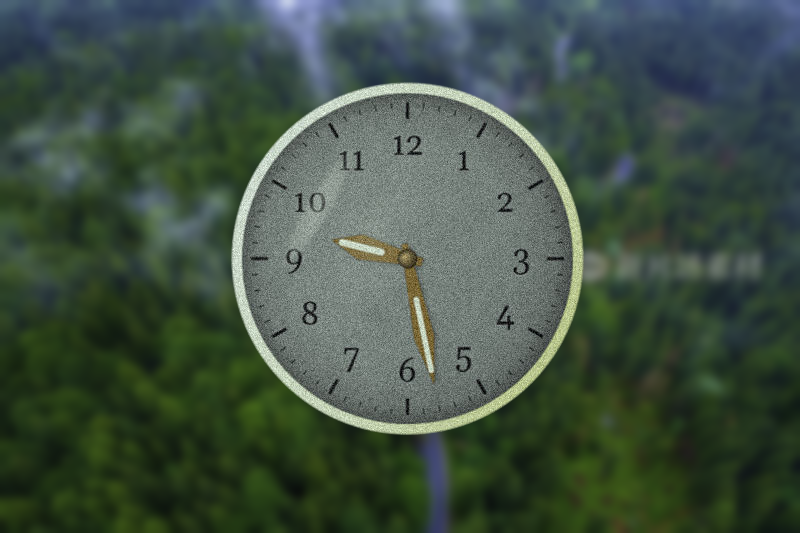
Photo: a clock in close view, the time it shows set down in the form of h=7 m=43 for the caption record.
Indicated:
h=9 m=28
